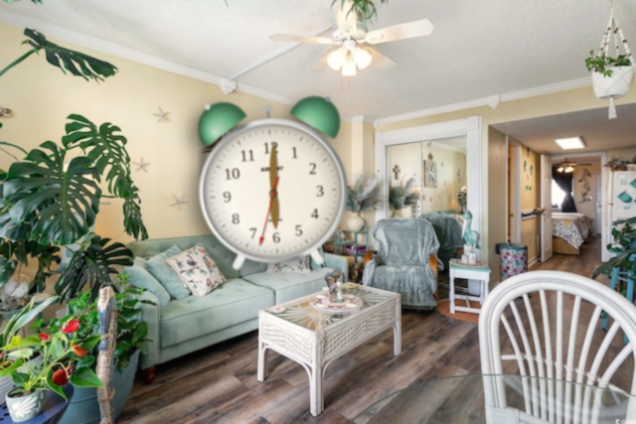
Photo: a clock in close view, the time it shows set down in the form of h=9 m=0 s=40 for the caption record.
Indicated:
h=6 m=0 s=33
